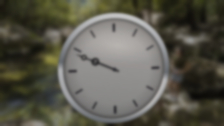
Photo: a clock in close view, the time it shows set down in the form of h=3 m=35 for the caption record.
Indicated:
h=9 m=49
